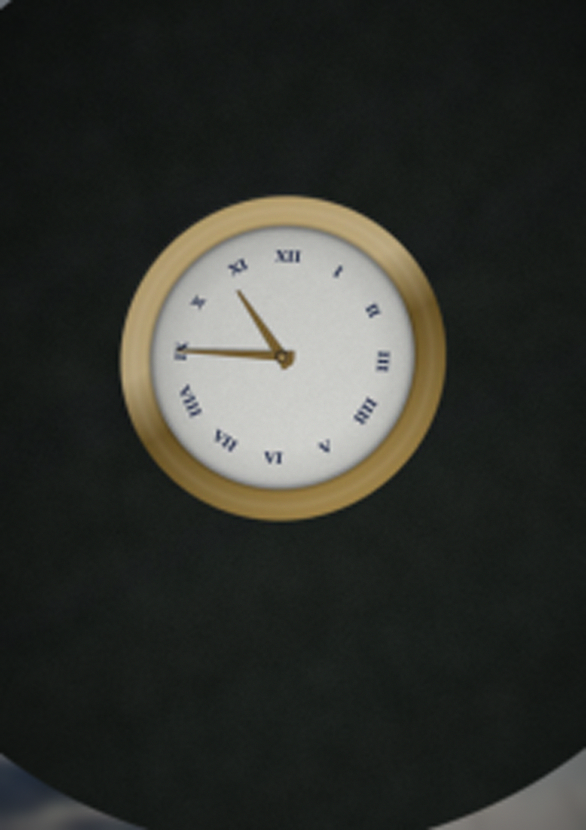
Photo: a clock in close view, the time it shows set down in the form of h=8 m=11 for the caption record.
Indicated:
h=10 m=45
